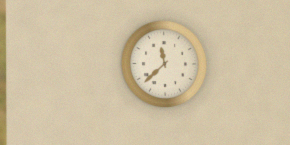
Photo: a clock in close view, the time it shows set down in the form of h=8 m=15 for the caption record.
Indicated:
h=11 m=38
